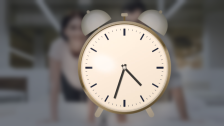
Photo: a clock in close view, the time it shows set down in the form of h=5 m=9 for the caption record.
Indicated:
h=4 m=33
